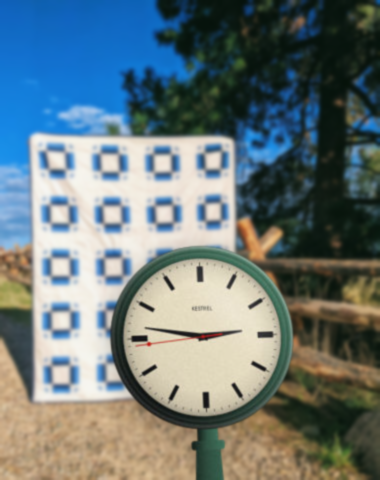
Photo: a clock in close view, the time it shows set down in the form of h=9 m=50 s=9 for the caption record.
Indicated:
h=2 m=46 s=44
